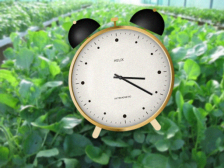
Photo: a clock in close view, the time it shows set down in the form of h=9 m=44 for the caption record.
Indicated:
h=3 m=21
